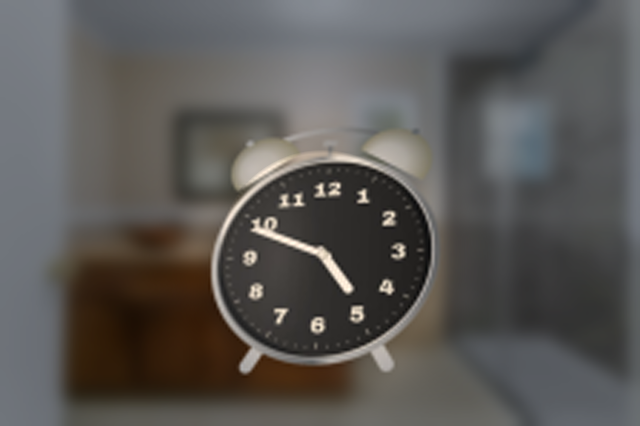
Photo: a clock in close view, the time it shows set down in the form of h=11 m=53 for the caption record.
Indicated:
h=4 m=49
